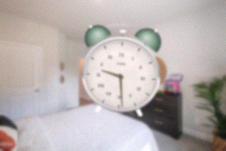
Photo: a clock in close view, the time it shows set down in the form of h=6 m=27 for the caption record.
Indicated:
h=9 m=29
